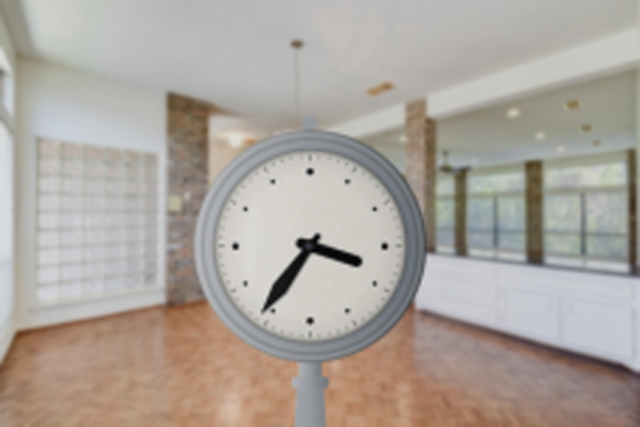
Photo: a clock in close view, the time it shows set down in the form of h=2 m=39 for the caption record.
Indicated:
h=3 m=36
